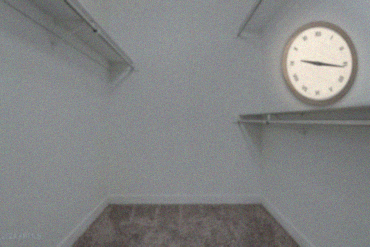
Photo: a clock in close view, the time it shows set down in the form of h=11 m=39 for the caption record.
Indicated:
h=9 m=16
